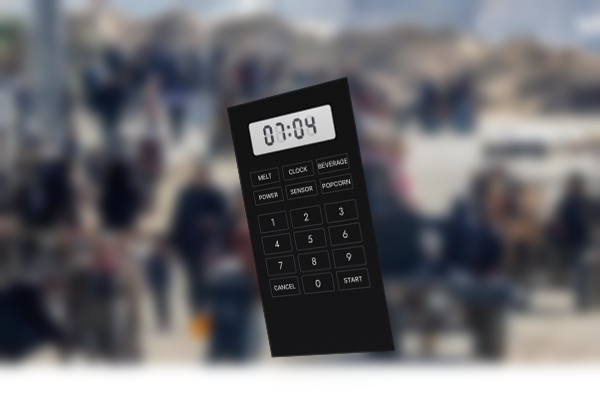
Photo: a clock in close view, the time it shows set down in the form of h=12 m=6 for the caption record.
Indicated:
h=7 m=4
